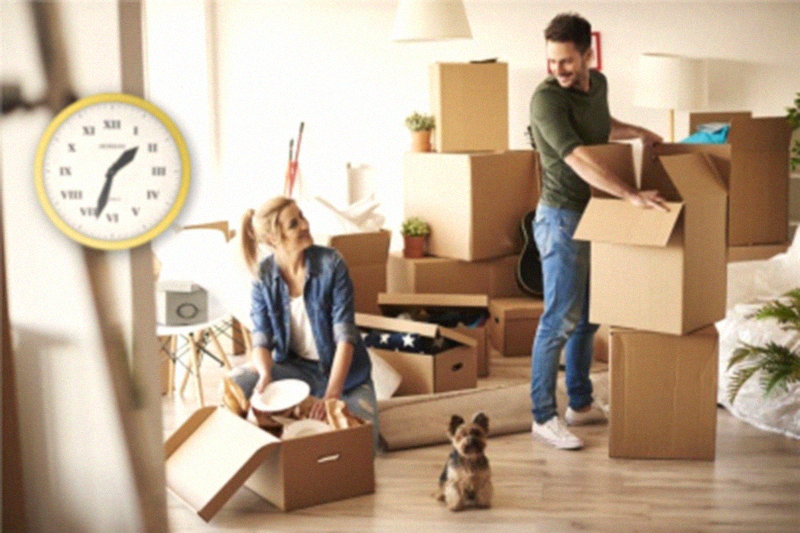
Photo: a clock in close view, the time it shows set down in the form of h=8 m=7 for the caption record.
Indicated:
h=1 m=33
